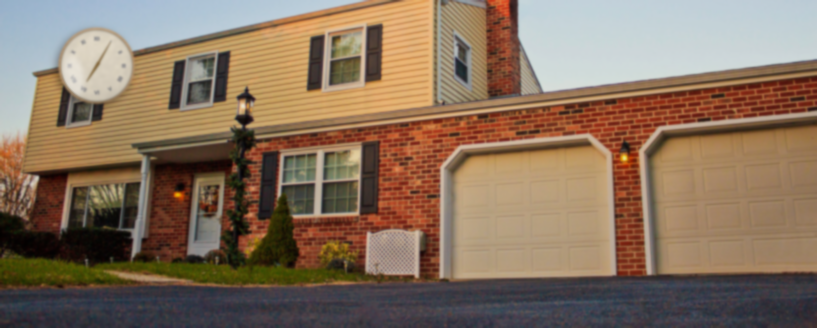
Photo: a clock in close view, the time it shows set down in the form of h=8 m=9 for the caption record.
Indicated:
h=7 m=5
